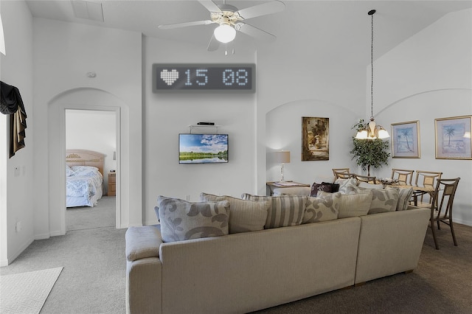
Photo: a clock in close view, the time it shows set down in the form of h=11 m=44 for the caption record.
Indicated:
h=15 m=8
